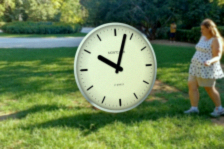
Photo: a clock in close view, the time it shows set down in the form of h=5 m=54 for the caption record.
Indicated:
h=10 m=3
